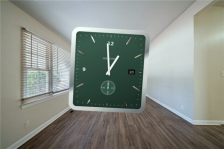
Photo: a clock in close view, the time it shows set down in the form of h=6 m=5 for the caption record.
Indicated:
h=12 m=59
